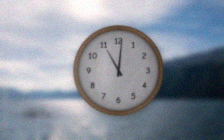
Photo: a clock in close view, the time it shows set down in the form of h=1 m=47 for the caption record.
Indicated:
h=11 m=1
